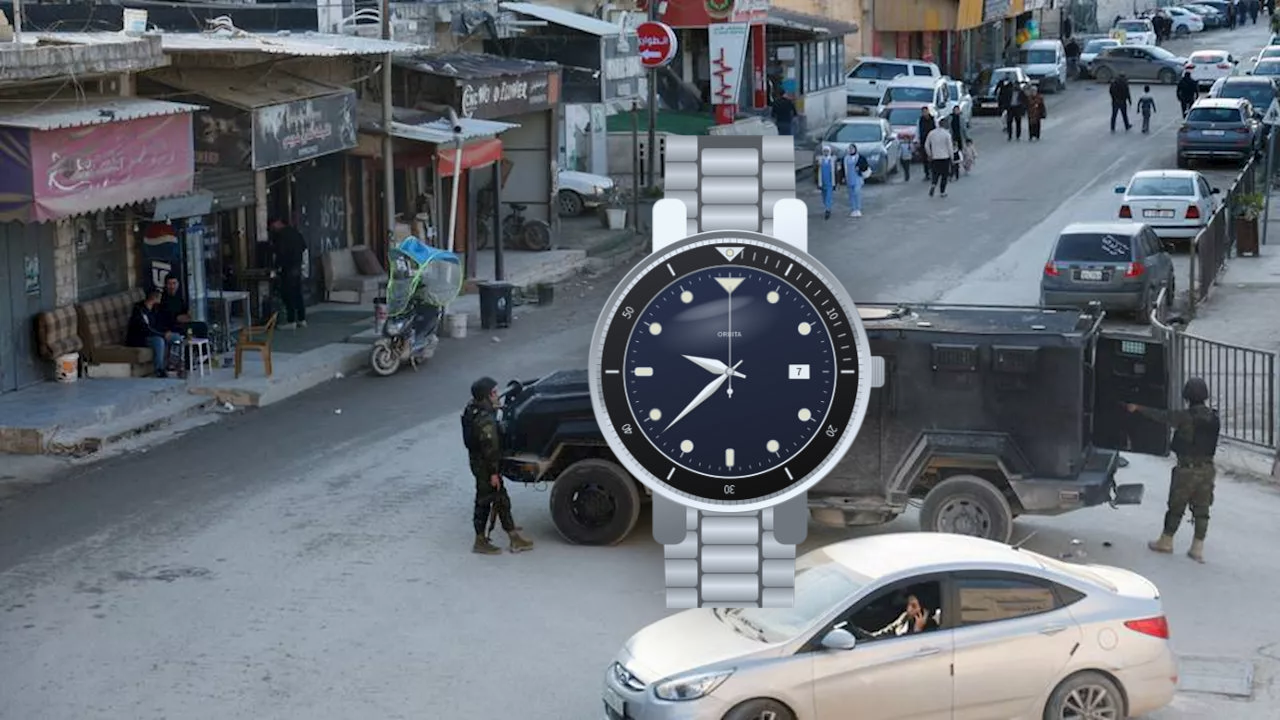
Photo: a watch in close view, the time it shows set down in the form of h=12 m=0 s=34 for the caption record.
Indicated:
h=9 m=38 s=0
